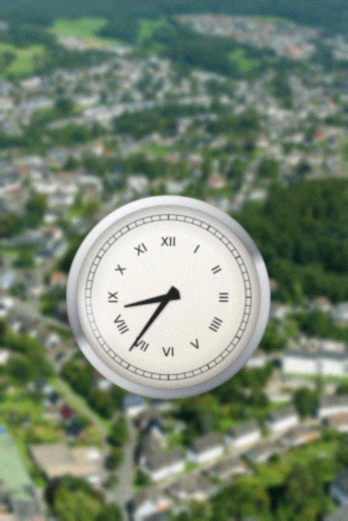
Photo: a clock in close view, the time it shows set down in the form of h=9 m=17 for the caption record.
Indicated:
h=8 m=36
